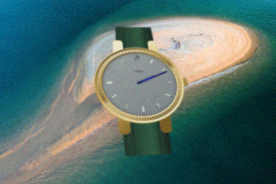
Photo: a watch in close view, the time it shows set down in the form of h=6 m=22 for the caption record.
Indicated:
h=2 m=11
